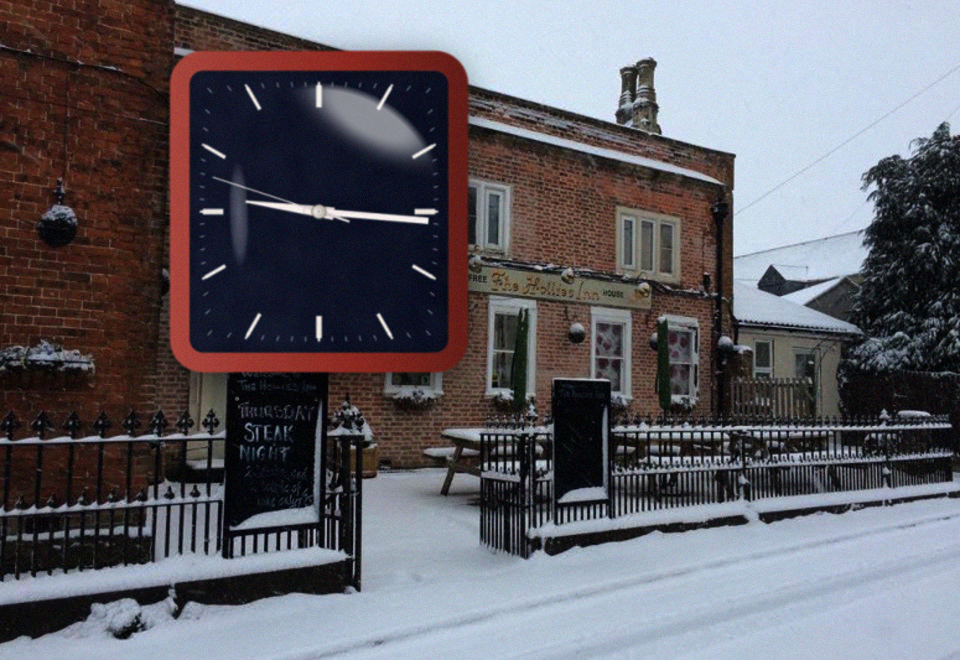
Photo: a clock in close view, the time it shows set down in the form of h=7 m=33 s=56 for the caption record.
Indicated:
h=9 m=15 s=48
